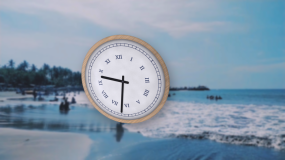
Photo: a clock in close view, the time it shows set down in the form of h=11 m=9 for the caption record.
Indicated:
h=9 m=32
